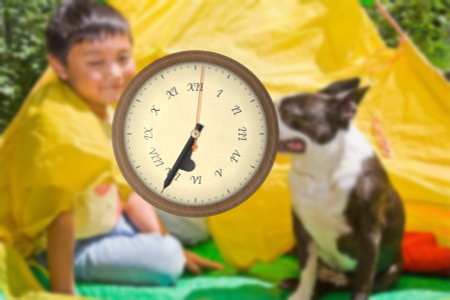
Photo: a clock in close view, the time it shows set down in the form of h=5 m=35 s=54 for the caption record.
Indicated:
h=6 m=35 s=1
